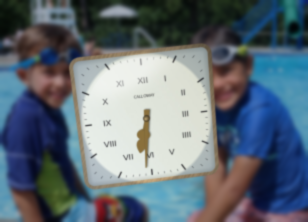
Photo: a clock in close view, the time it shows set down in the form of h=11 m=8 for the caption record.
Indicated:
h=6 m=31
